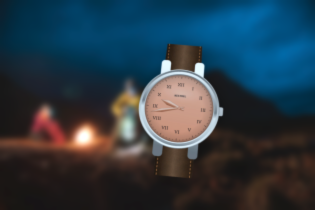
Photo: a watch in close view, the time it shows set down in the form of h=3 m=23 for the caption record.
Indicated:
h=9 m=43
